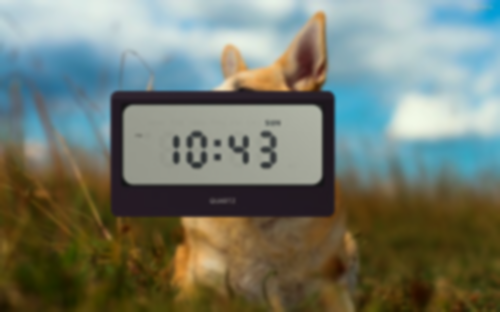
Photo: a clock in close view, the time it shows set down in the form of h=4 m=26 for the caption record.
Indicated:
h=10 m=43
